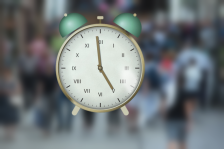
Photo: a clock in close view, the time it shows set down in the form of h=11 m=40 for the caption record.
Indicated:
h=4 m=59
